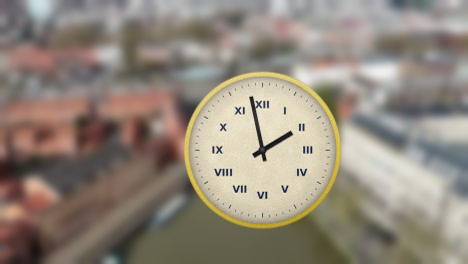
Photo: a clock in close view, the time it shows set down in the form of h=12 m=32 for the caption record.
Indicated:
h=1 m=58
